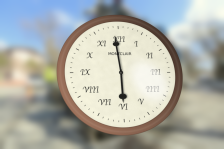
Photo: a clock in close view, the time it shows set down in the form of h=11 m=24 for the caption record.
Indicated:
h=5 m=59
